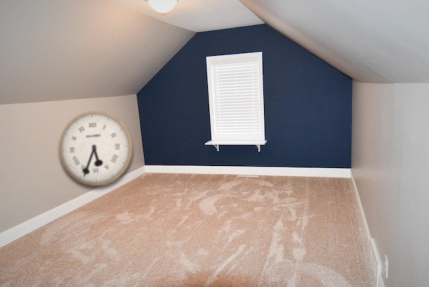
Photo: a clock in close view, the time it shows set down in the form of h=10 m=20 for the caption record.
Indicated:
h=5 m=34
